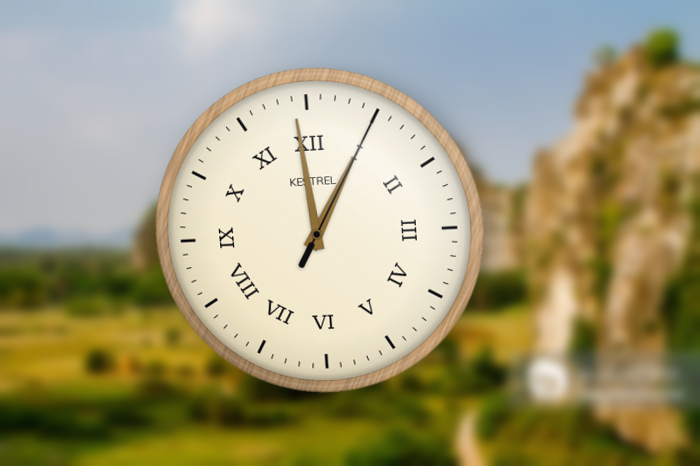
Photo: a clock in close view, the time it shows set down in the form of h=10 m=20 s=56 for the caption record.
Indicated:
h=12 m=59 s=5
